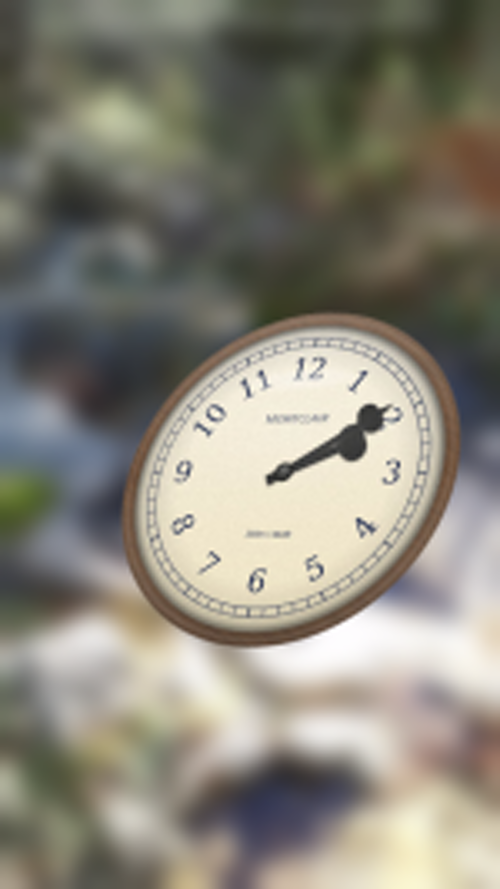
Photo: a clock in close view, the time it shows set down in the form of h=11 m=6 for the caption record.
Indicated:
h=2 m=9
